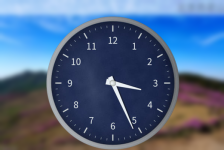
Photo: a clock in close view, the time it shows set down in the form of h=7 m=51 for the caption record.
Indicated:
h=3 m=26
